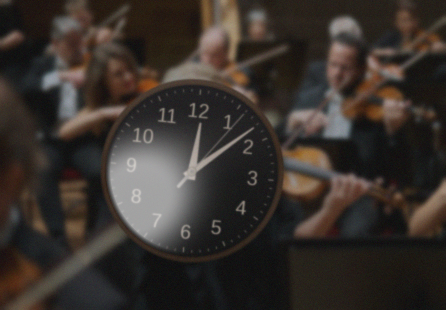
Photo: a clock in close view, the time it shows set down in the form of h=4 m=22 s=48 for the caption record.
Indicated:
h=12 m=8 s=6
